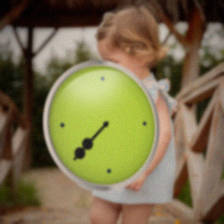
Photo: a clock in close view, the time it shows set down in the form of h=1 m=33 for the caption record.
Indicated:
h=7 m=38
